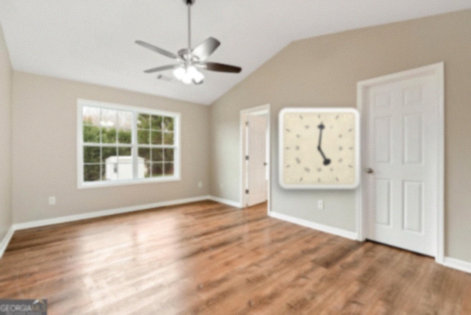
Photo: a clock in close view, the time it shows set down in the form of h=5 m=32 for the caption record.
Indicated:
h=5 m=1
